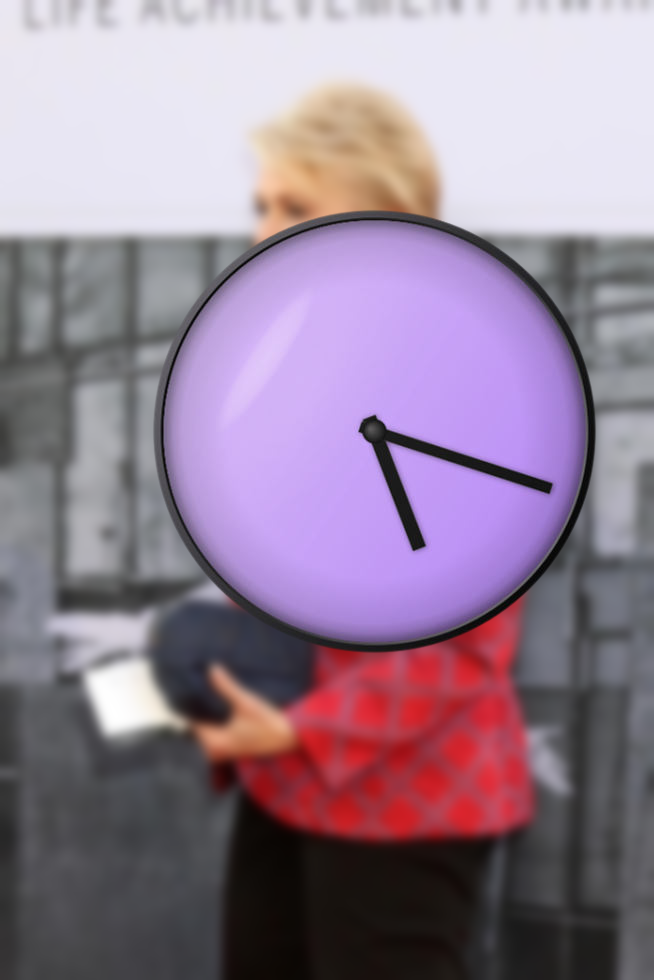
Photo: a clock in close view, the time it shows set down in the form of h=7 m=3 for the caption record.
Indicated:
h=5 m=18
